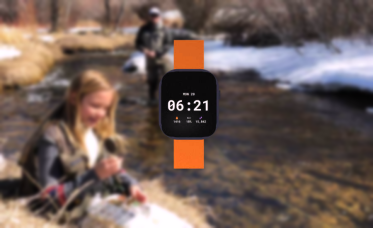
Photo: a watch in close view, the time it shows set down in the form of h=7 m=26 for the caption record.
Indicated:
h=6 m=21
